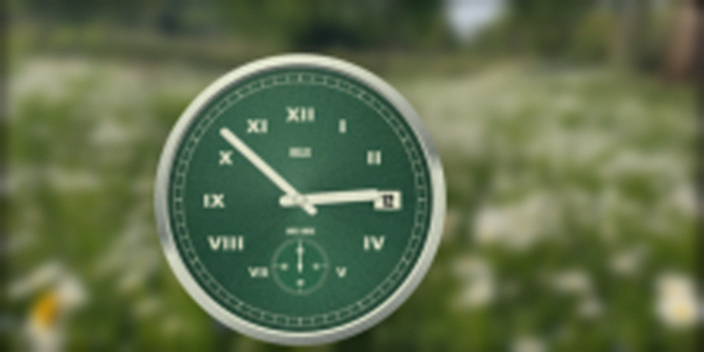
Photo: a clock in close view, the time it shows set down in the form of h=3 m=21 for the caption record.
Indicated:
h=2 m=52
